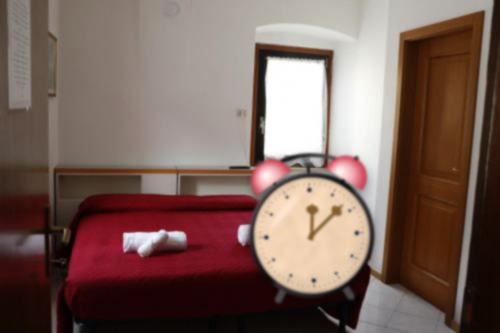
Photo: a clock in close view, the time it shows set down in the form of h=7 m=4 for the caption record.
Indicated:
h=12 m=8
